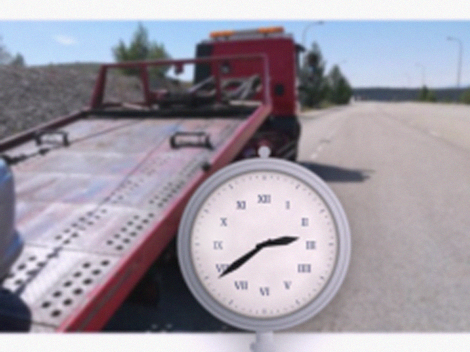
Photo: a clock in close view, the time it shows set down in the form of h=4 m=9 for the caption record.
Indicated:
h=2 m=39
